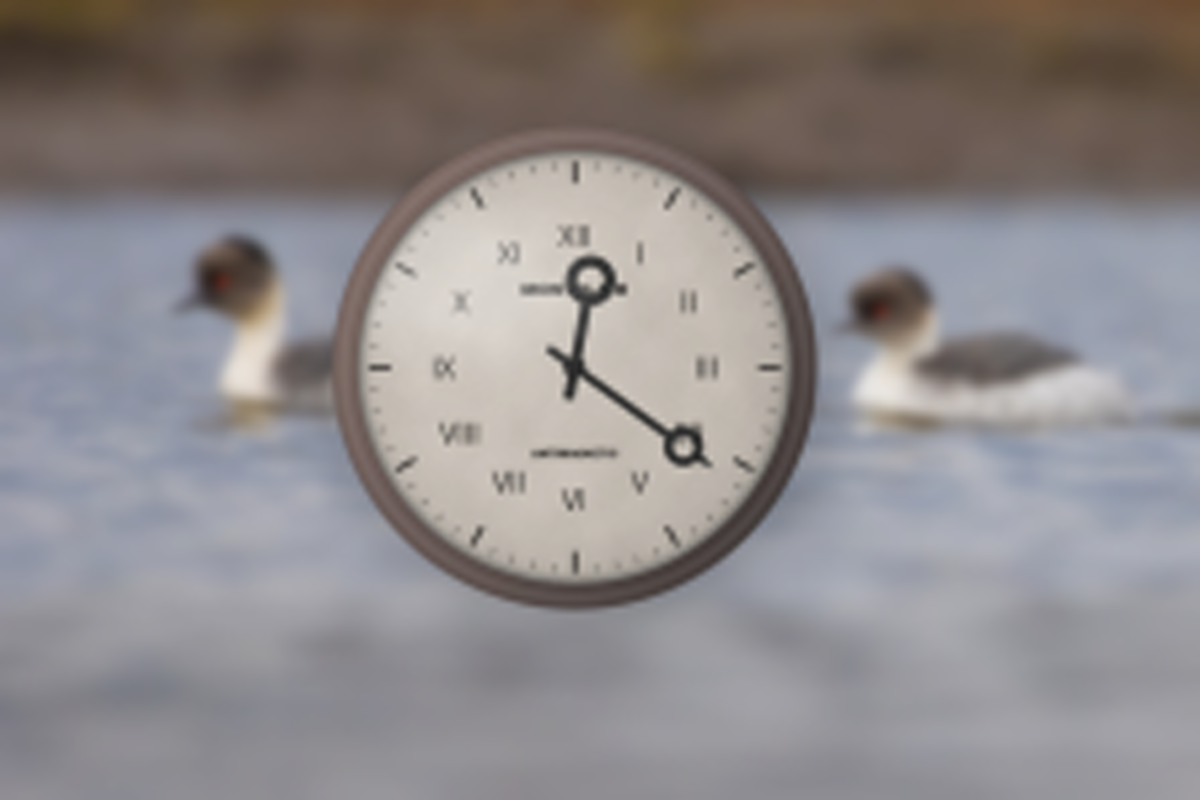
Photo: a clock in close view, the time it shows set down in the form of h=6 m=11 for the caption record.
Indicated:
h=12 m=21
